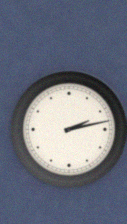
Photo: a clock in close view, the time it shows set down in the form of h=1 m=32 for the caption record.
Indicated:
h=2 m=13
